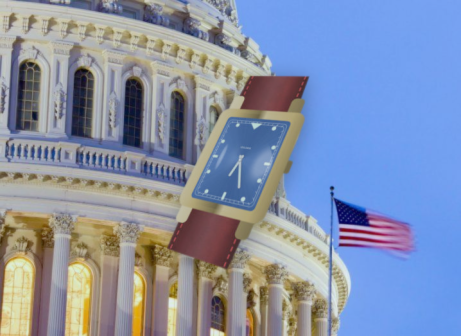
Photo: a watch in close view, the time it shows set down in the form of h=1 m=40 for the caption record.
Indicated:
h=6 m=26
